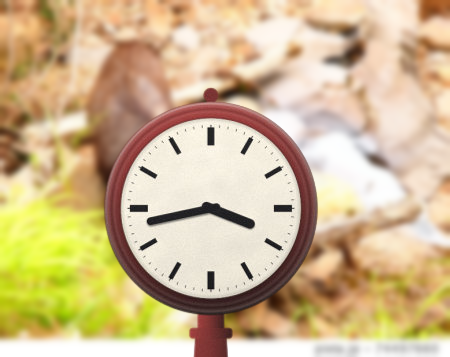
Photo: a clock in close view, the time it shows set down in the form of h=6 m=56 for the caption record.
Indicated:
h=3 m=43
